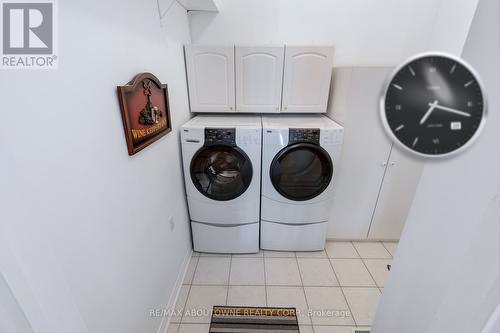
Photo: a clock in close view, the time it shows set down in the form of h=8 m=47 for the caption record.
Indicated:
h=7 m=18
